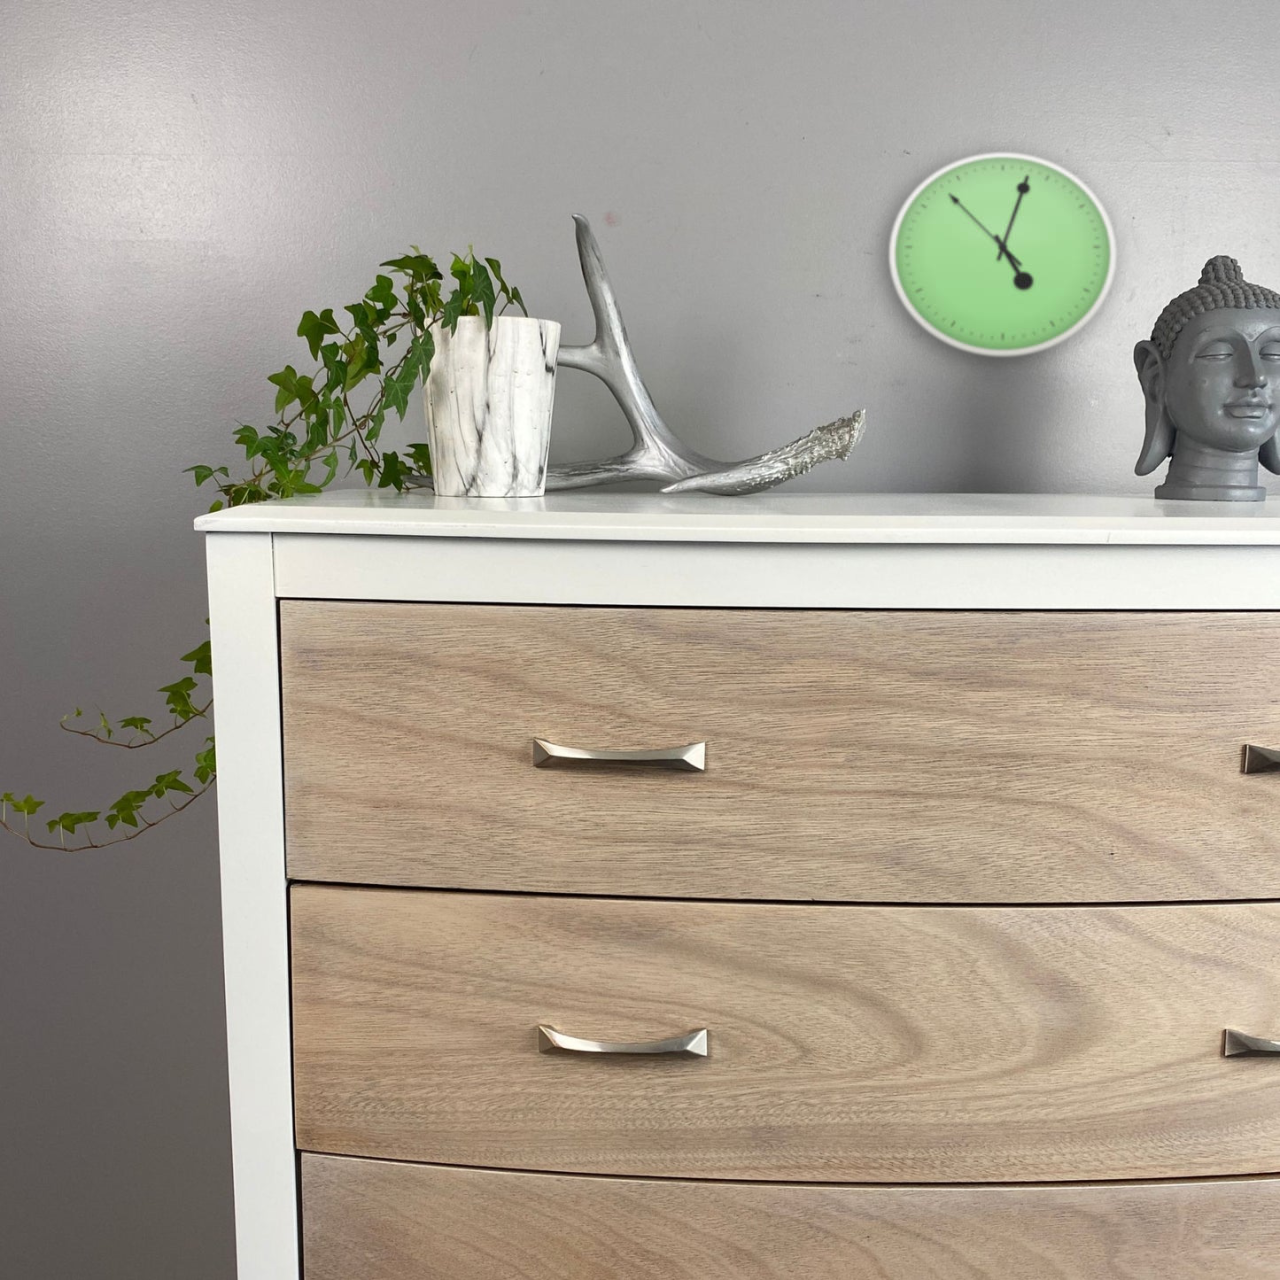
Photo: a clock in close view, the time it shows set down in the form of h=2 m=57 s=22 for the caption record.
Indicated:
h=5 m=2 s=53
